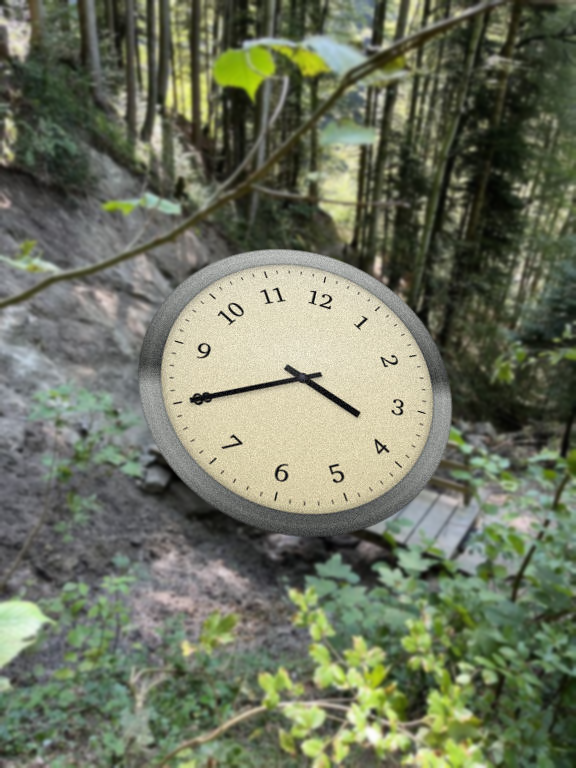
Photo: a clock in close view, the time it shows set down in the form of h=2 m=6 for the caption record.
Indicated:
h=3 m=40
